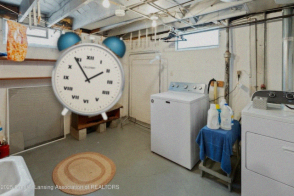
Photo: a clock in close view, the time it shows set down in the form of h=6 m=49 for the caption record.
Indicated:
h=1 m=54
